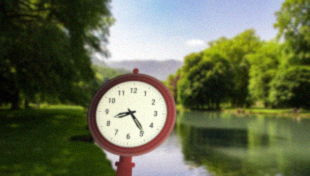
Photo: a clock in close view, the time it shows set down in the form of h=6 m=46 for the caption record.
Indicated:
h=8 m=24
